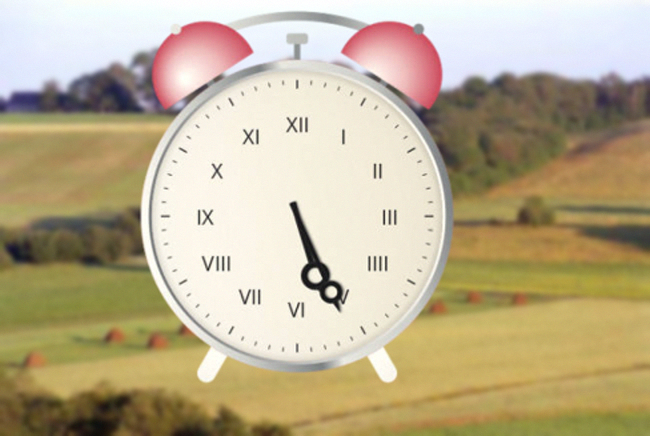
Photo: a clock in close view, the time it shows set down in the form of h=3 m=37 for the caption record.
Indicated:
h=5 m=26
